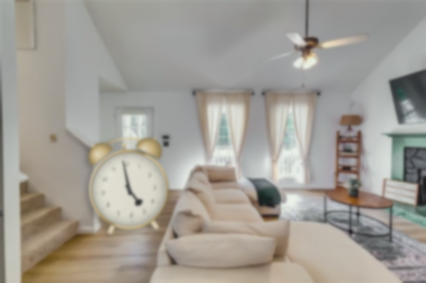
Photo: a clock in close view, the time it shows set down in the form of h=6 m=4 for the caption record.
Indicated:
h=4 m=59
